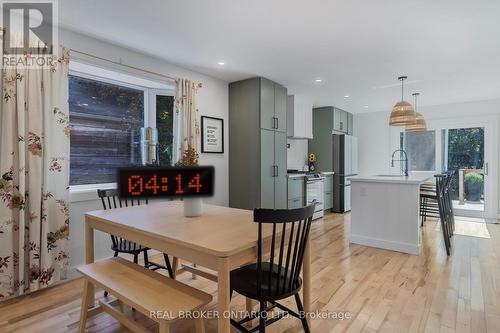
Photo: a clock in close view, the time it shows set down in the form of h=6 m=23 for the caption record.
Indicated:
h=4 m=14
